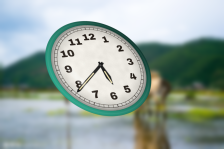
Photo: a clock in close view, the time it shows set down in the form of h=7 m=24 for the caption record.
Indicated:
h=5 m=39
